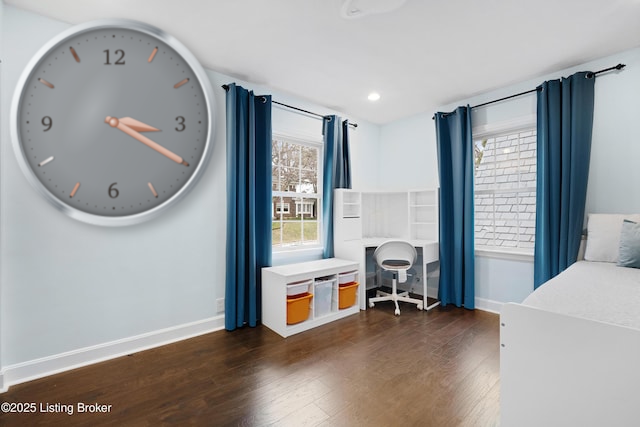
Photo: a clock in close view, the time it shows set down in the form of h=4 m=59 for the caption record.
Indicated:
h=3 m=20
